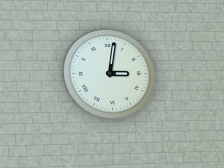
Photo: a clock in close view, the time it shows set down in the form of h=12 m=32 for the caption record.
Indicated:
h=3 m=2
